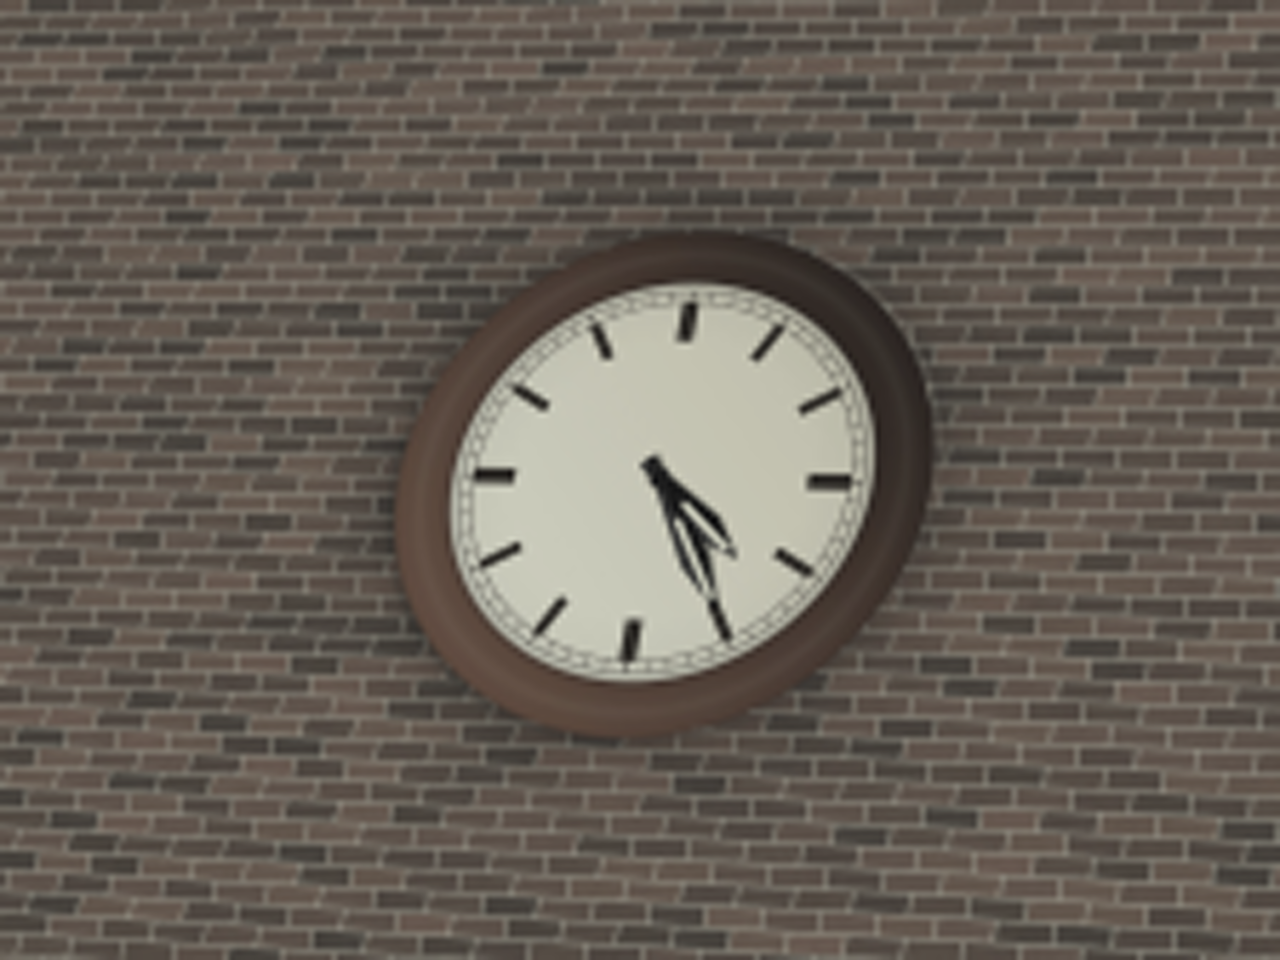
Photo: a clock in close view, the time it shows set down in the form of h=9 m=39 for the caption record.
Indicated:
h=4 m=25
